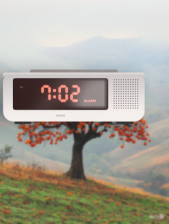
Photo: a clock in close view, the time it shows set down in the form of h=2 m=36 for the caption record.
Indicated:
h=7 m=2
